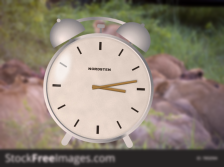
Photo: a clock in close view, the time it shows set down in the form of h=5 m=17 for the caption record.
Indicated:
h=3 m=13
